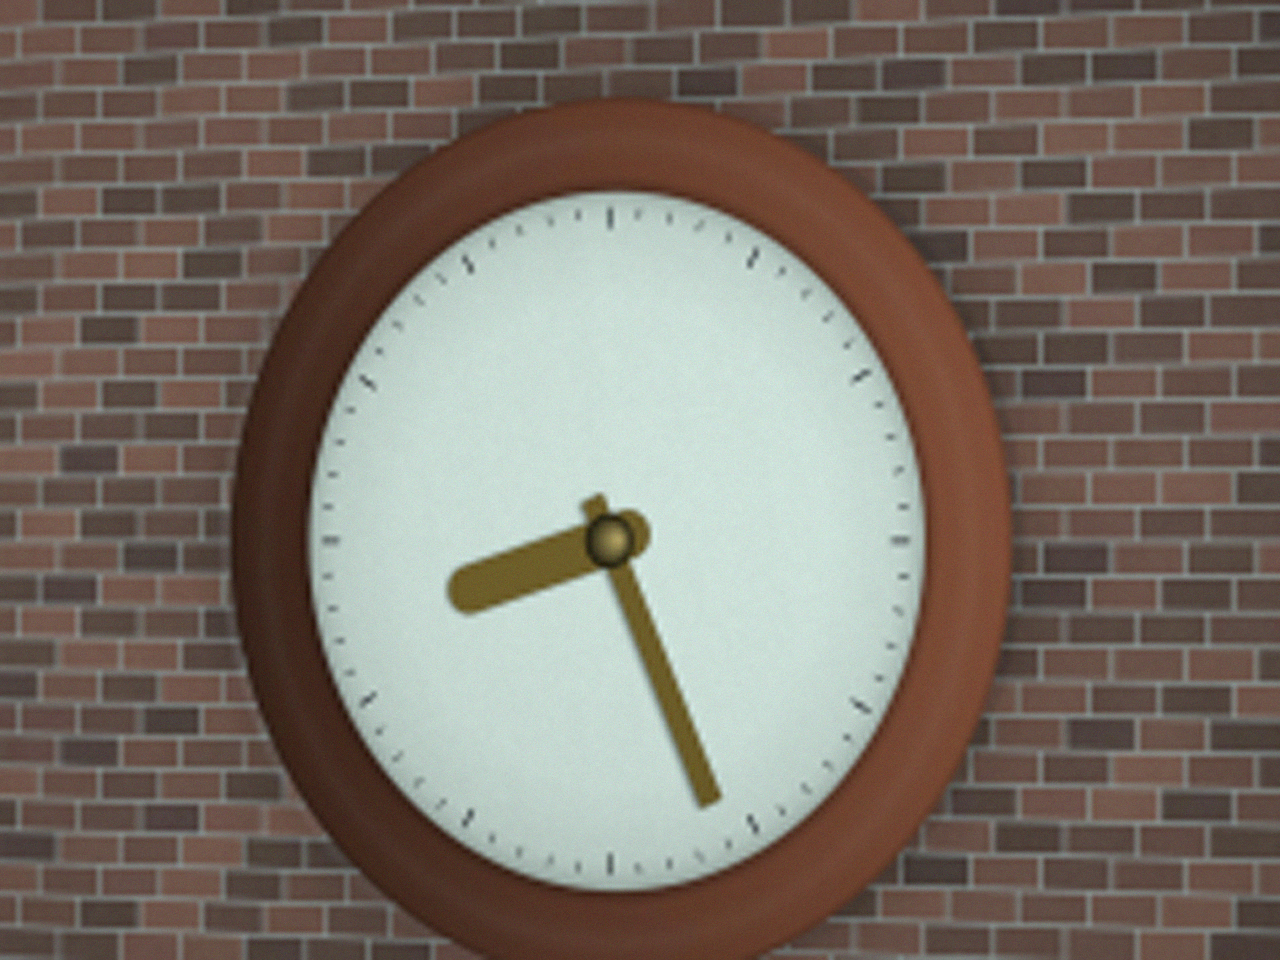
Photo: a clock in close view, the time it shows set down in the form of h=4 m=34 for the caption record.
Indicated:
h=8 m=26
